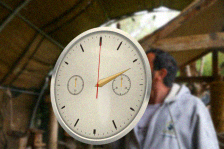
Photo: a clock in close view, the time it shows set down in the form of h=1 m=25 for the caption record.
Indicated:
h=2 m=11
